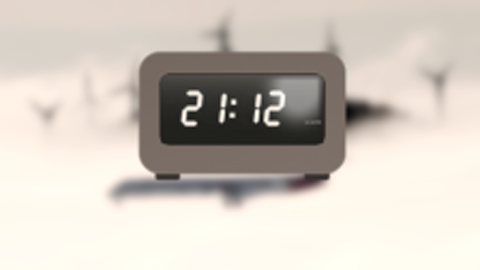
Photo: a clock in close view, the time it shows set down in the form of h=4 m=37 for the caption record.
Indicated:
h=21 m=12
